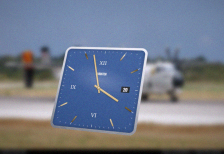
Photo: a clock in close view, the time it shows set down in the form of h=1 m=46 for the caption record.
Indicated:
h=3 m=57
